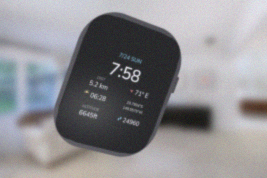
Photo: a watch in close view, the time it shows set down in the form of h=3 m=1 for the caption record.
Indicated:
h=7 m=58
